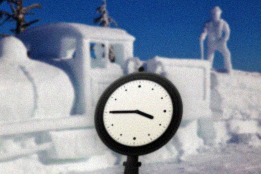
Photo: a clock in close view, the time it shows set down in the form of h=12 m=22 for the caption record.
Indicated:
h=3 m=45
